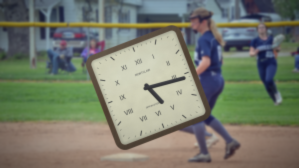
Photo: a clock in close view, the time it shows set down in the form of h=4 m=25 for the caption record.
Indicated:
h=5 m=16
